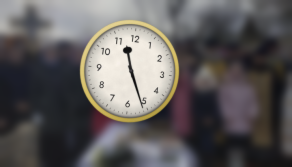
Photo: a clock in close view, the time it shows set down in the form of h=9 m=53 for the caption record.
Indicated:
h=11 m=26
